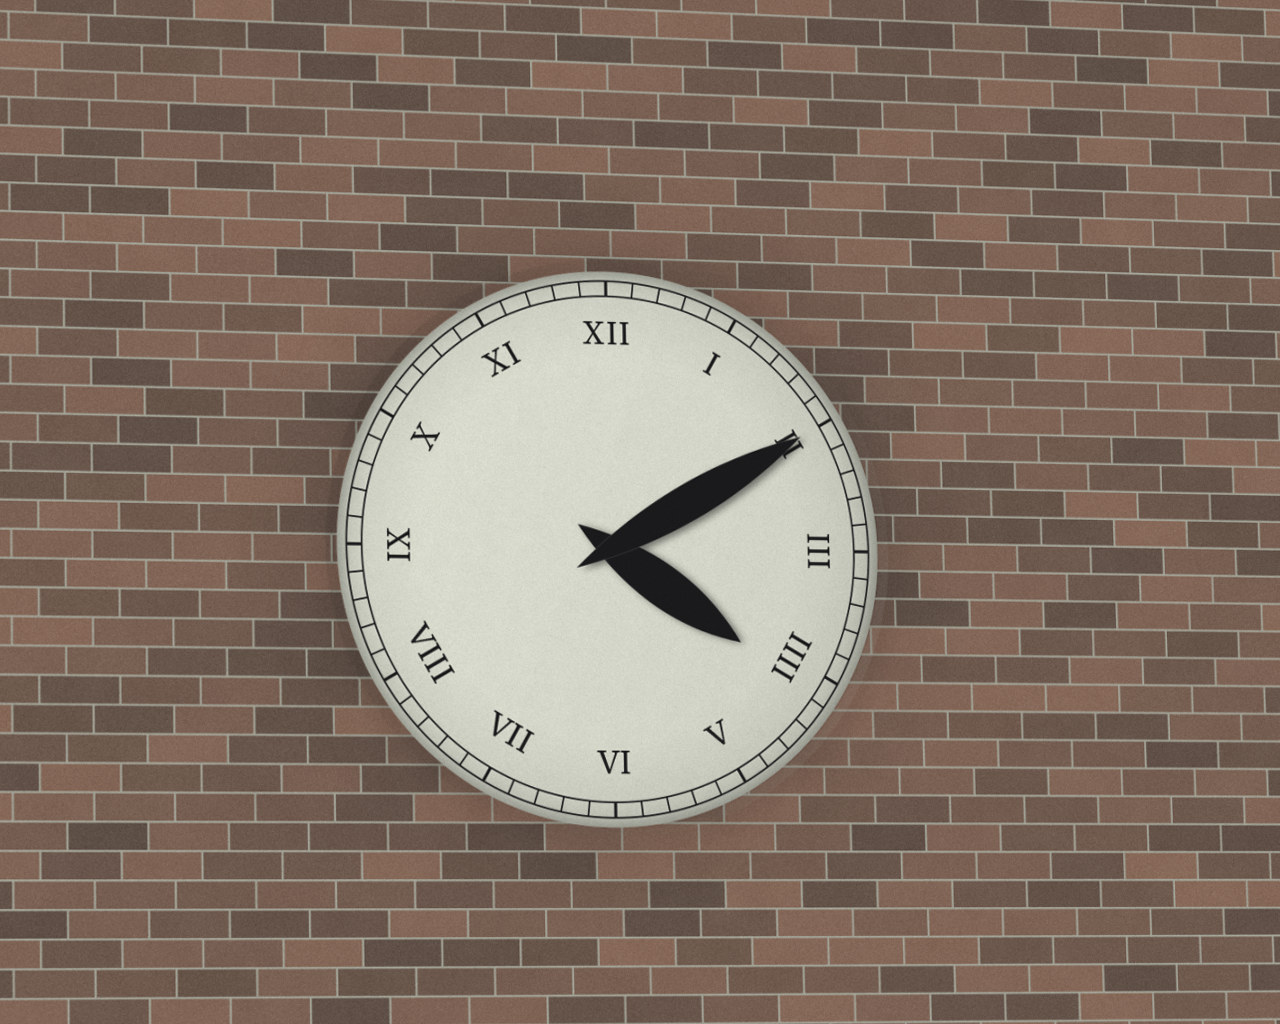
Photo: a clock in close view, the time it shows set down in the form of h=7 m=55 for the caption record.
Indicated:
h=4 m=10
